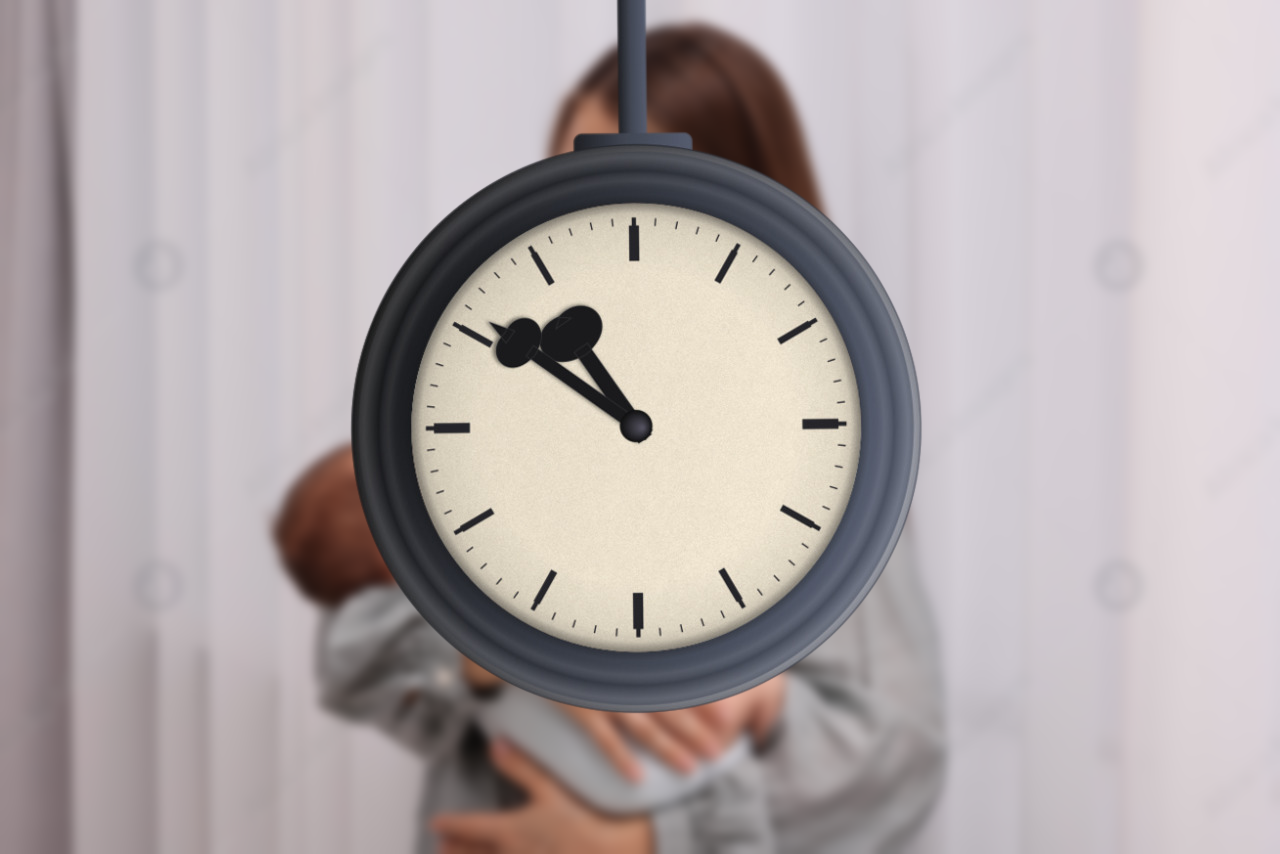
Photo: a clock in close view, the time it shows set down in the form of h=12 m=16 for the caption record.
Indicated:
h=10 m=51
